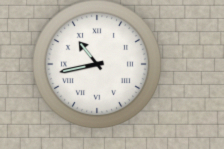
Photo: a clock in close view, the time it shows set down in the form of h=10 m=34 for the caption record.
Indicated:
h=10 m=43
